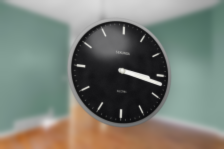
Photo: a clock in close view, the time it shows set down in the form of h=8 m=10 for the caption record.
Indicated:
h=3 m=17
